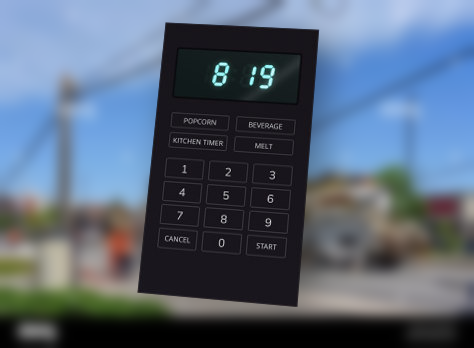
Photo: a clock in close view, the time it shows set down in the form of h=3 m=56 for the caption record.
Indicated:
h=8 m=19
